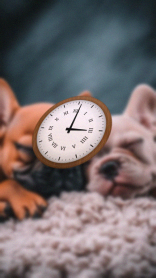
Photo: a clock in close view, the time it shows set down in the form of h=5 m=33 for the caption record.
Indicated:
h=3 m=1
